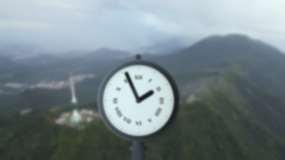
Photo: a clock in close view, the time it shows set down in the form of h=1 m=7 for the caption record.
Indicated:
h=1 m=56
